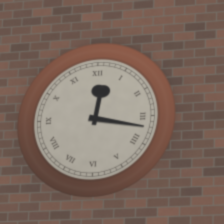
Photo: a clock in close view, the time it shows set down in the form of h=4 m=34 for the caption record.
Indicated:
h=12 m=17
